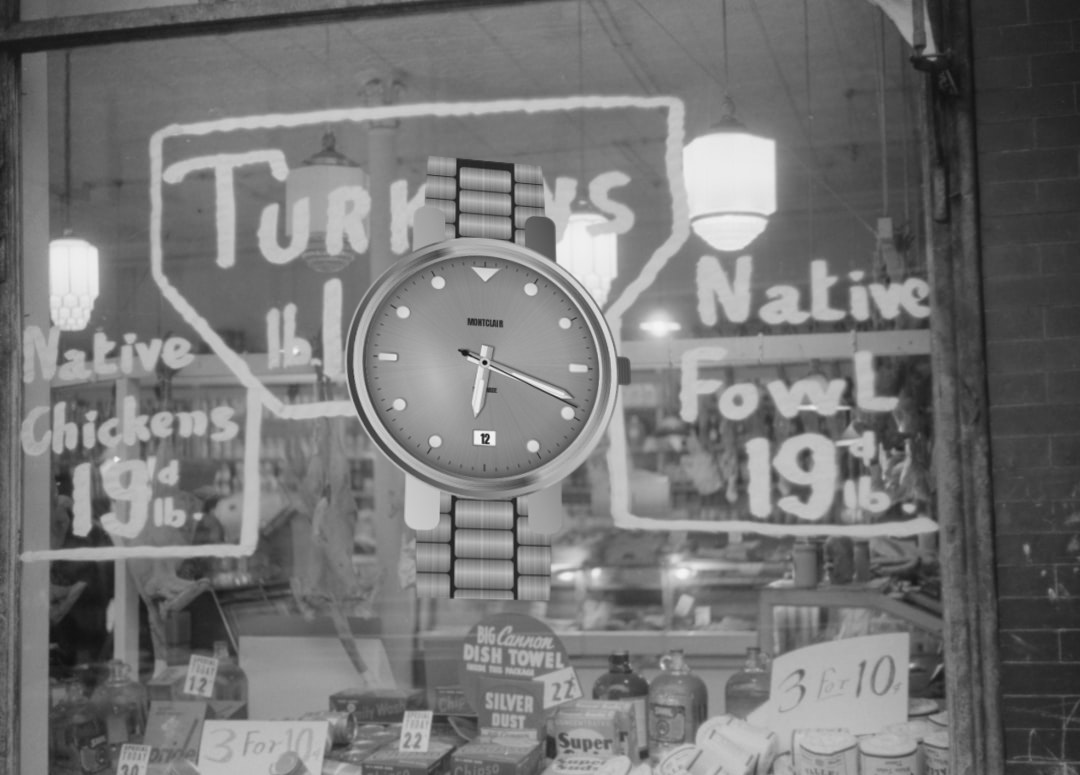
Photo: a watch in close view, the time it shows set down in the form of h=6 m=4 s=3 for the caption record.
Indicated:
h=6 m=18 s=19
